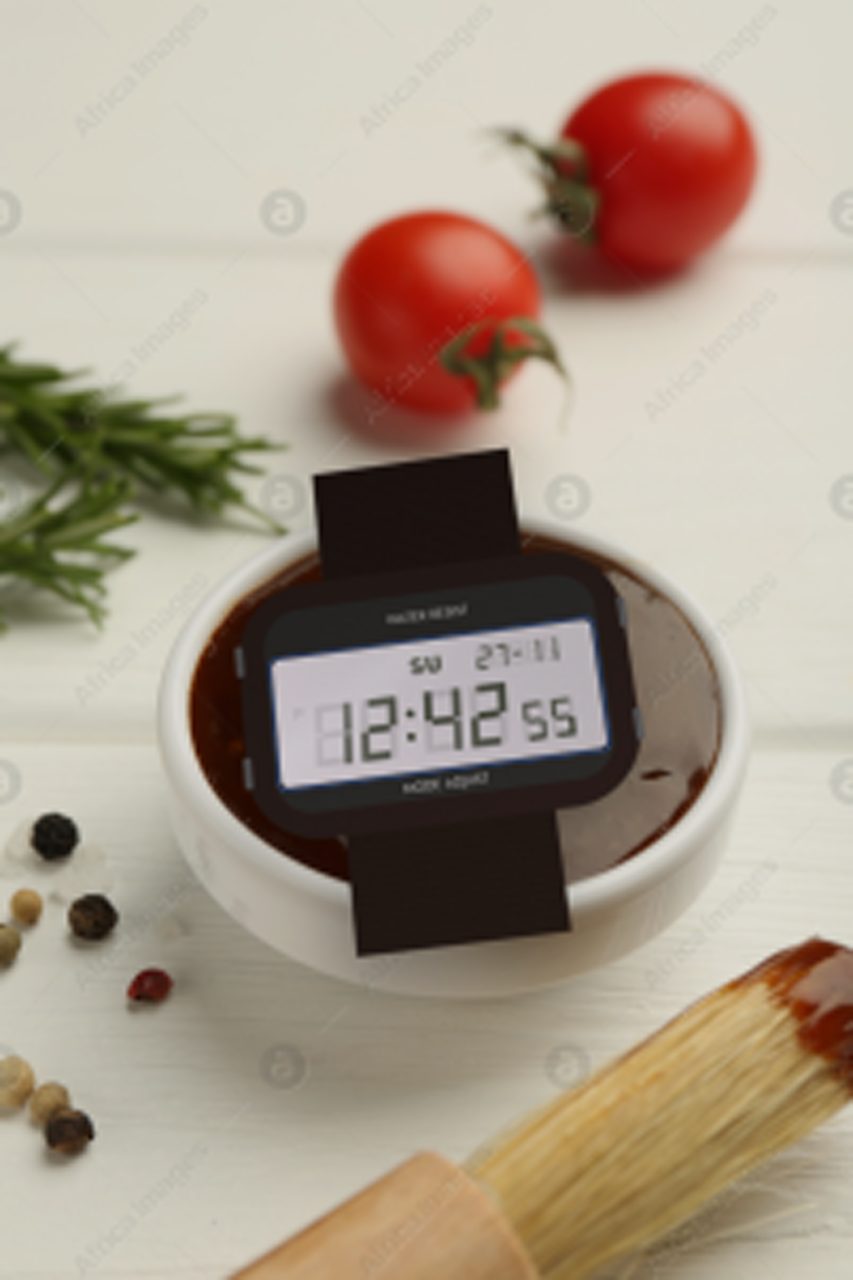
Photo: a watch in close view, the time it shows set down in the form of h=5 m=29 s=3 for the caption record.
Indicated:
h=12 m=42 s=55
